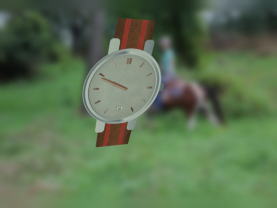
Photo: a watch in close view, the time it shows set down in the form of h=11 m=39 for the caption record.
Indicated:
h=9 m=49
